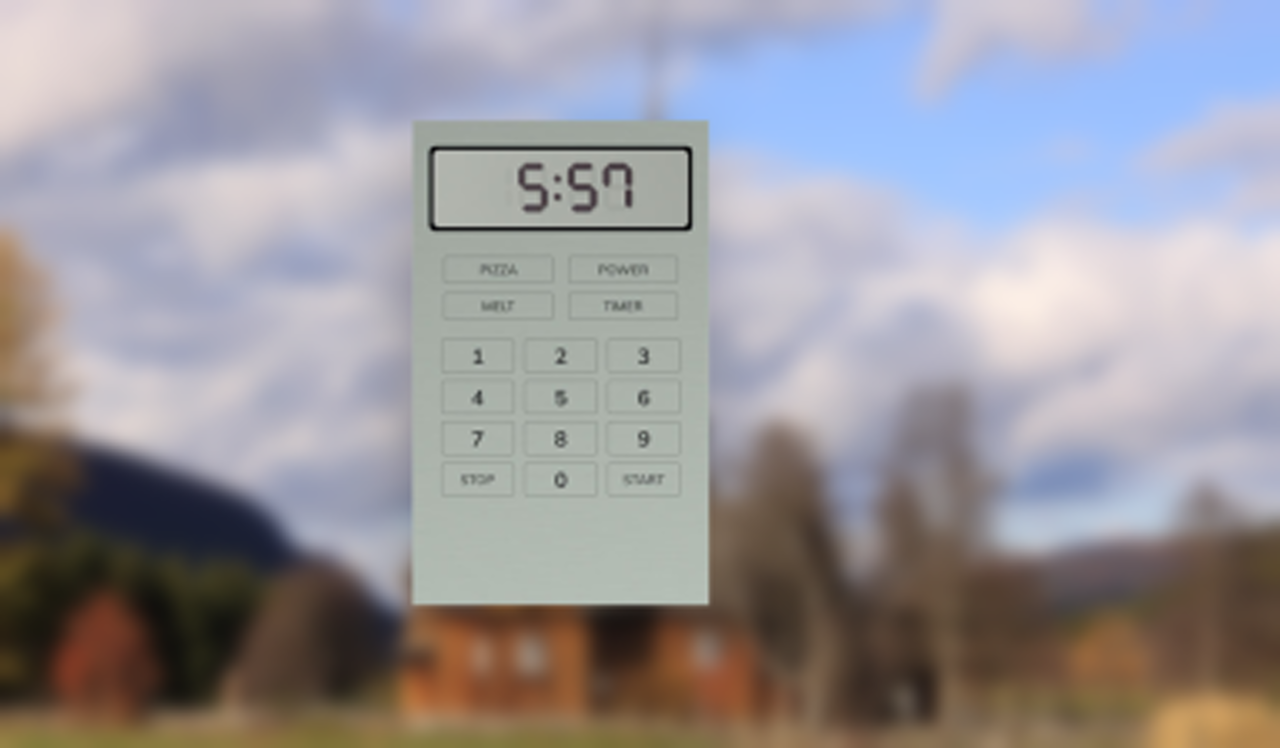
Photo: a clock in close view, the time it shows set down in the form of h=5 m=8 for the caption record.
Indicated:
h=5 m=57
